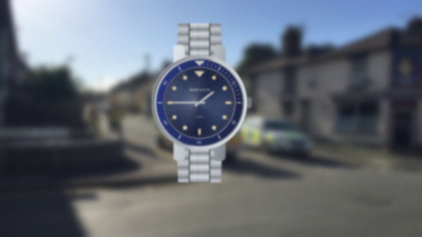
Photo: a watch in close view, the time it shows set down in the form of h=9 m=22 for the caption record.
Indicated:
h=1 m=45
